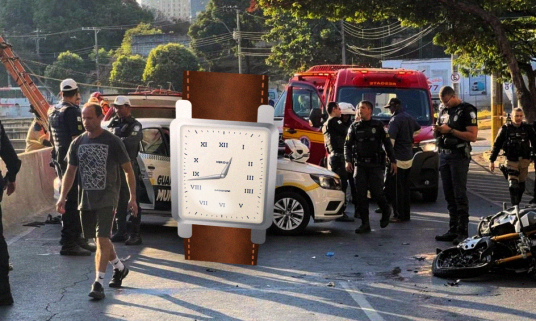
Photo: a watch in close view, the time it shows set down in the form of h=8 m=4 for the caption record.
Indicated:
h=12 m=43
